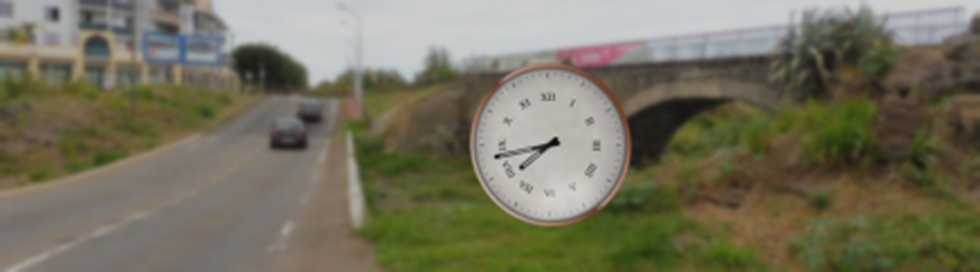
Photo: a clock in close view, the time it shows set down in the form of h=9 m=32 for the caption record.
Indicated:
h=7 m=43
